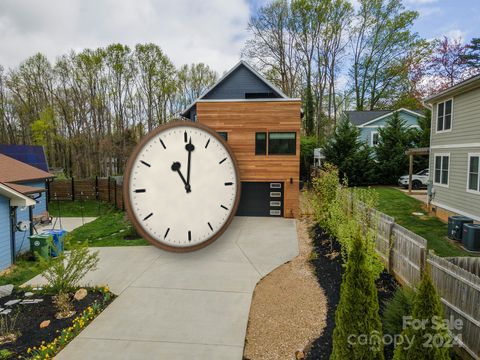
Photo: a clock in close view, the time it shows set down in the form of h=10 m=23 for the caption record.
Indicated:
h=11 m=1
